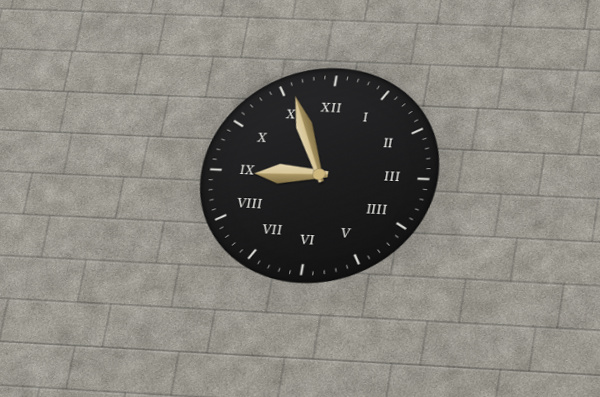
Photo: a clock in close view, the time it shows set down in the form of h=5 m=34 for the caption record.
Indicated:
h=8 m=56
